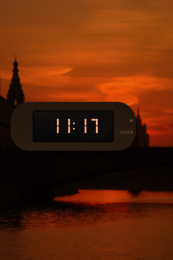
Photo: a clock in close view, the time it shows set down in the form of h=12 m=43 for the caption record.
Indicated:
h=11 m=17
